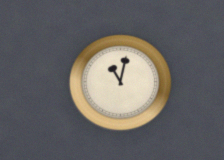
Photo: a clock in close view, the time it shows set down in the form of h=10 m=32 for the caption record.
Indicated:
h=11 m=2
